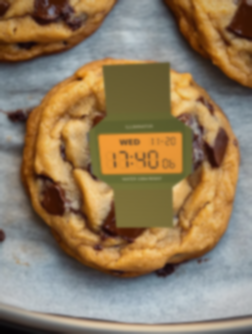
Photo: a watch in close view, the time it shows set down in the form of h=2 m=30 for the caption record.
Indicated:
h=17 m=40
